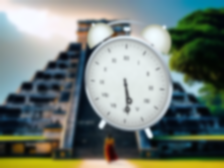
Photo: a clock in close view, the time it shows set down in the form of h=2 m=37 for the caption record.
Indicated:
h=5 m=29
